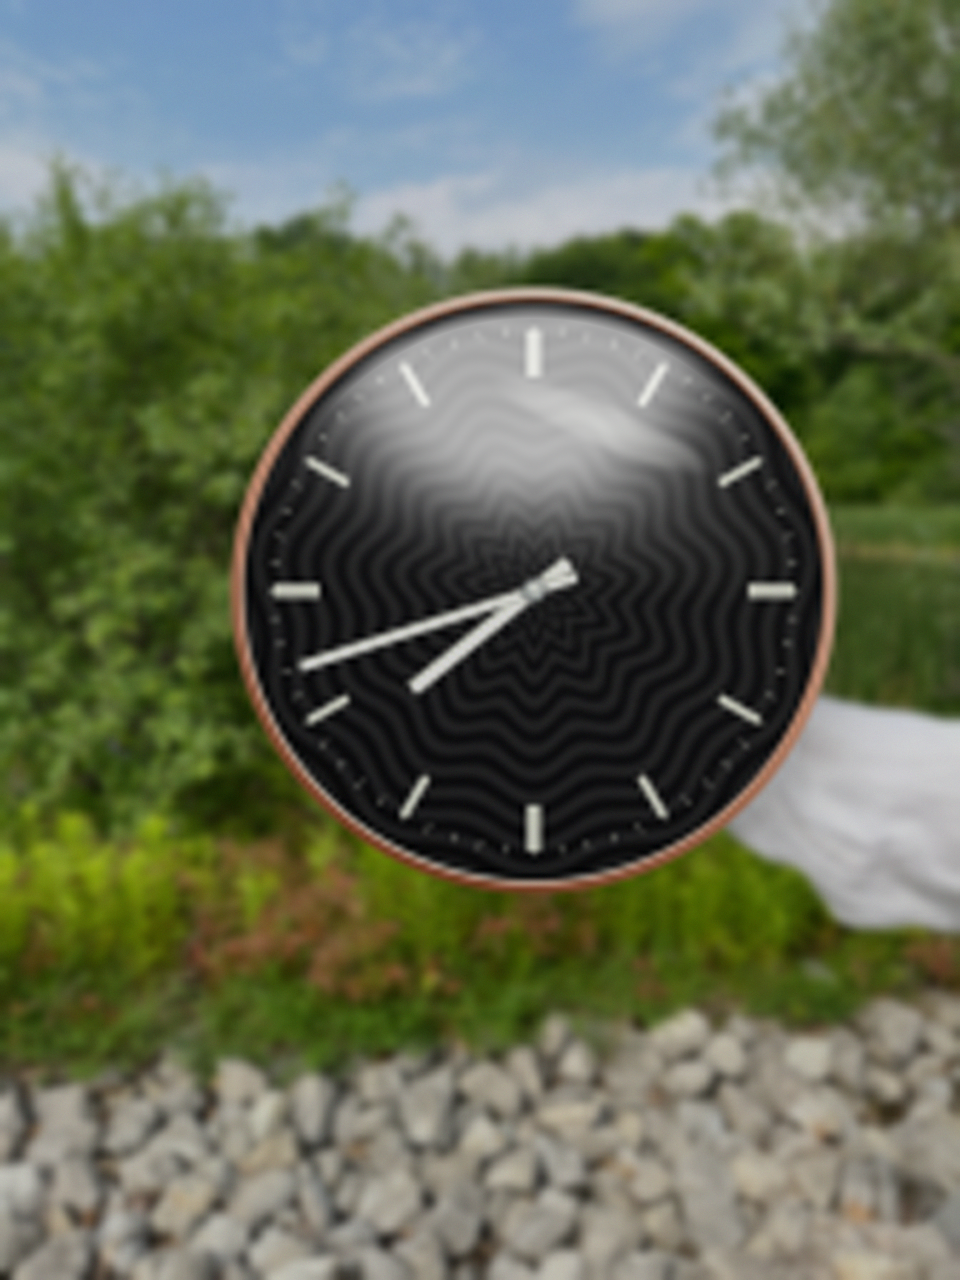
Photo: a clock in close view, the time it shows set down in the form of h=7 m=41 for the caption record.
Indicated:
h=7 m=42
